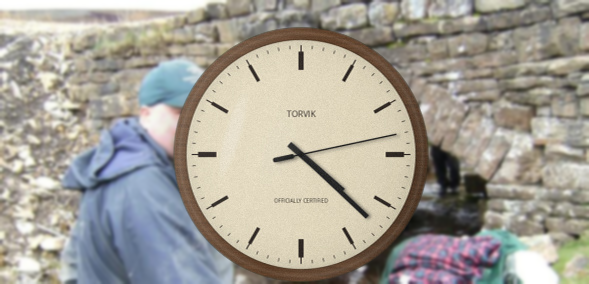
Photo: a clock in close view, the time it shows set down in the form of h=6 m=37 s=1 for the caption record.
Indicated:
h=4 m=22 s=13
